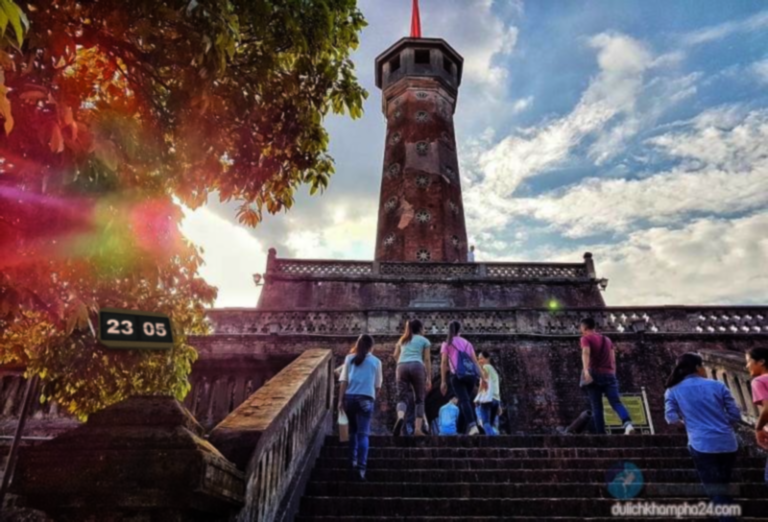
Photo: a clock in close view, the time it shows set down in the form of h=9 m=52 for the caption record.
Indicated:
h=23 m=5
